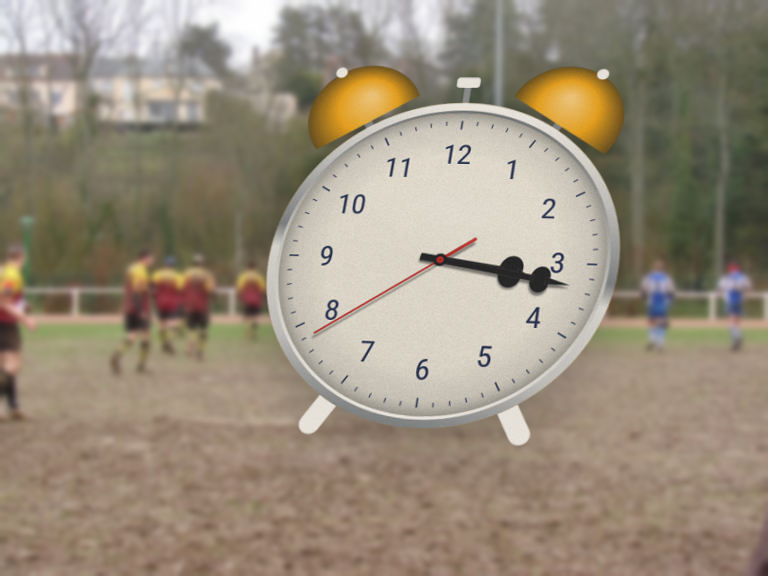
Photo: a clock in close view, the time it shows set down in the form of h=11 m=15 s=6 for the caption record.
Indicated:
h=3 m=16 s=39
